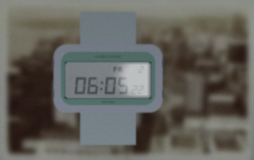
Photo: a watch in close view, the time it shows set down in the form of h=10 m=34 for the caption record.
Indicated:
h=6 m=5
